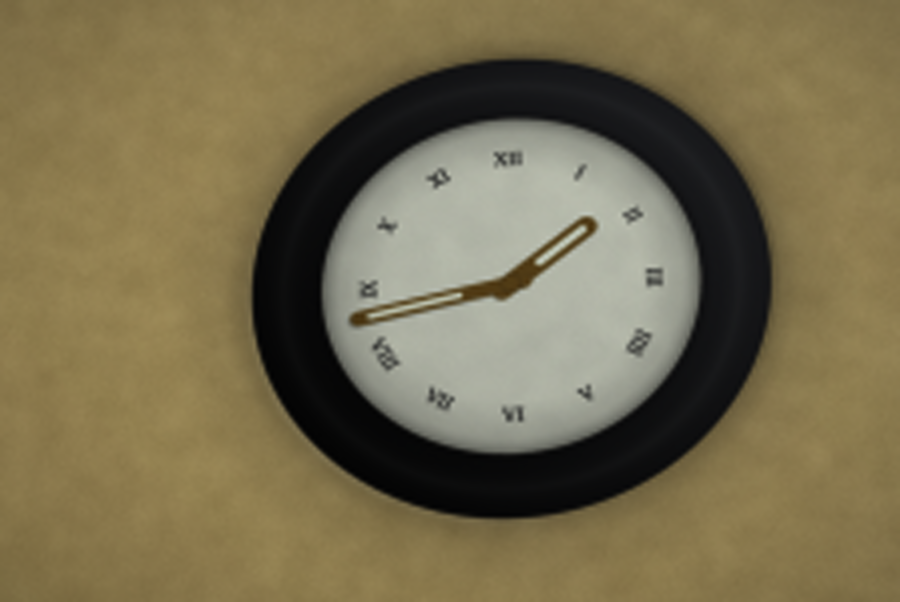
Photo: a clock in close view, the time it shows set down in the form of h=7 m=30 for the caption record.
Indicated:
h=1 m=43
